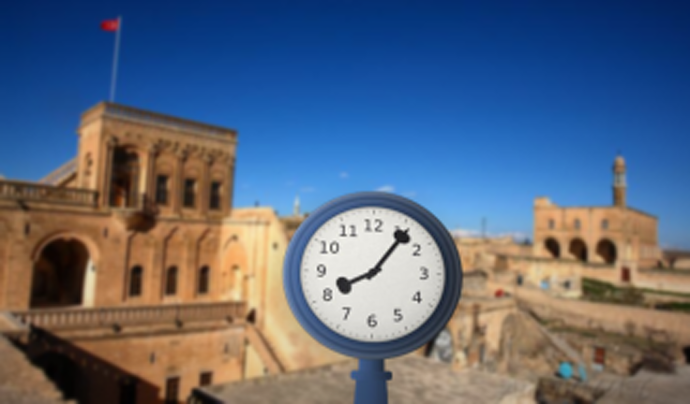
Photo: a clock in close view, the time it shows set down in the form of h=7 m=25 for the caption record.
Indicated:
h=8 m=6
